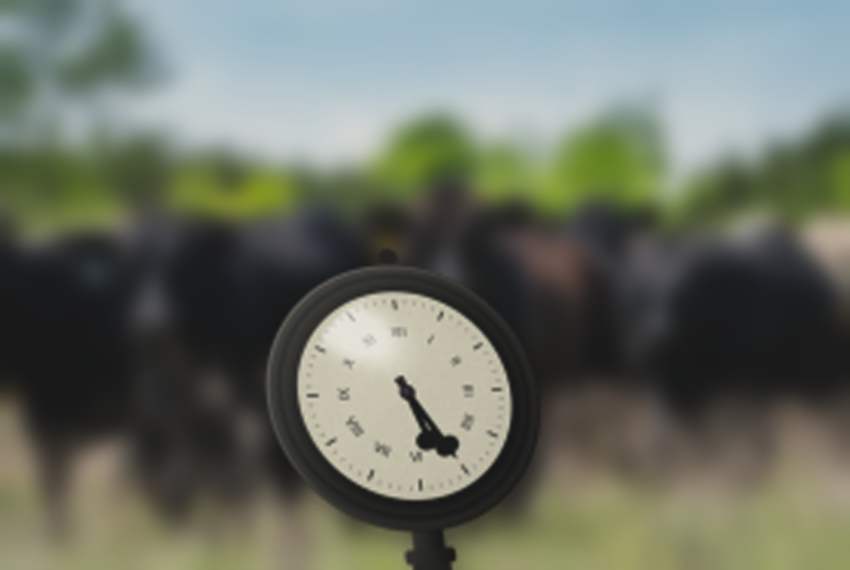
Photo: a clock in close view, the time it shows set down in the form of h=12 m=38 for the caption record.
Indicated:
h=5 m=25
